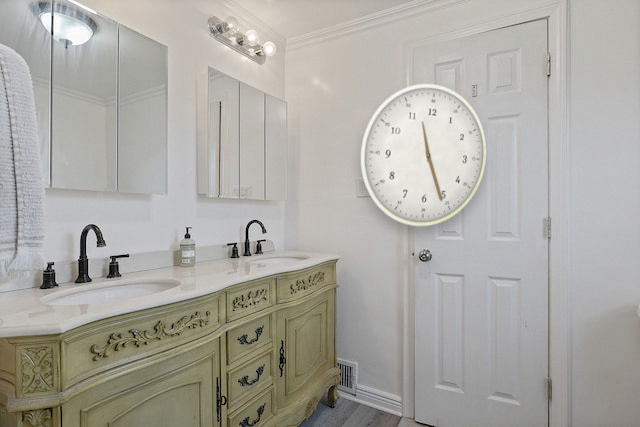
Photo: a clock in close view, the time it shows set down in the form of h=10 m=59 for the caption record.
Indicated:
h=11 m=26
